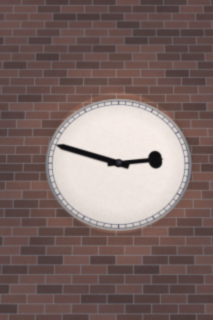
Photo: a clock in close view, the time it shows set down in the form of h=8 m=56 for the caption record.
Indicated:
h=2 m=48
